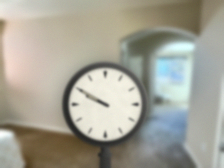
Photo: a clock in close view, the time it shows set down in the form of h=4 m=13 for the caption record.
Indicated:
h=9 m=50
